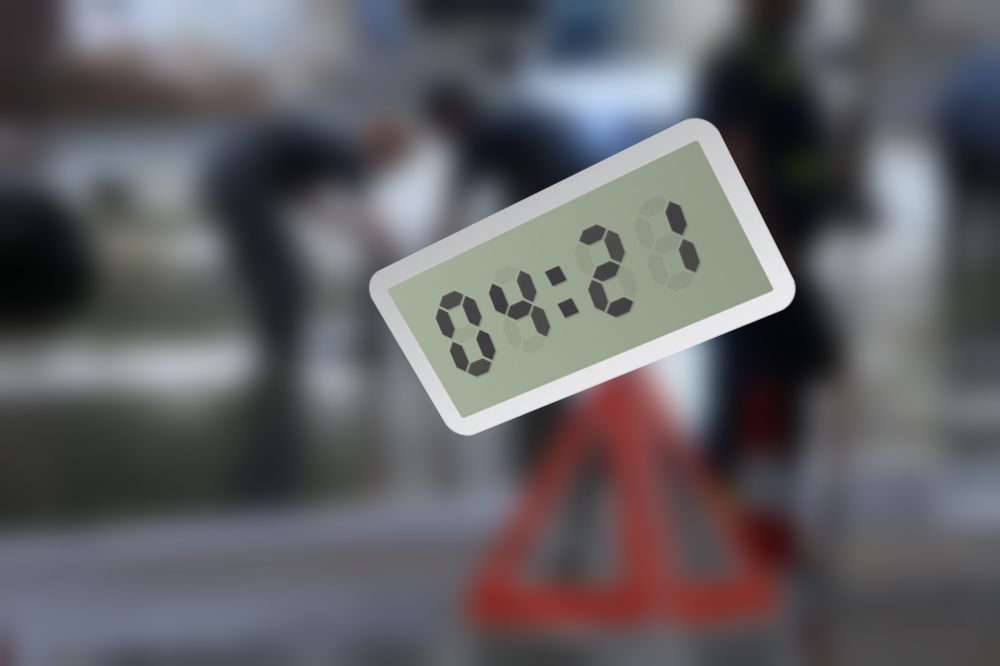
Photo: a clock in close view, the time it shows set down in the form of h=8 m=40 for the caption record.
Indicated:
h=4 m=21
